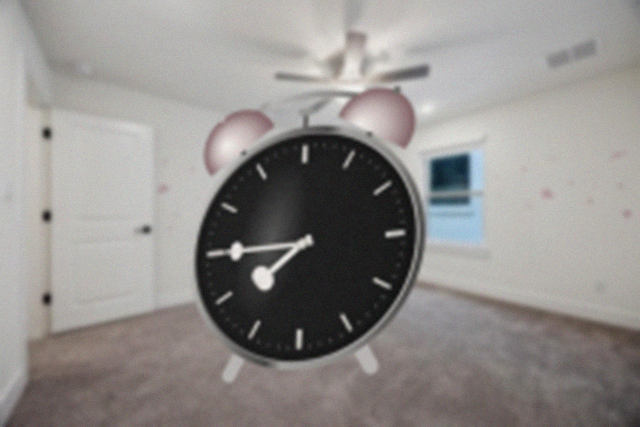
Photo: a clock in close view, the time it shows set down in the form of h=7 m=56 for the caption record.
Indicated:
h=7 m=45
